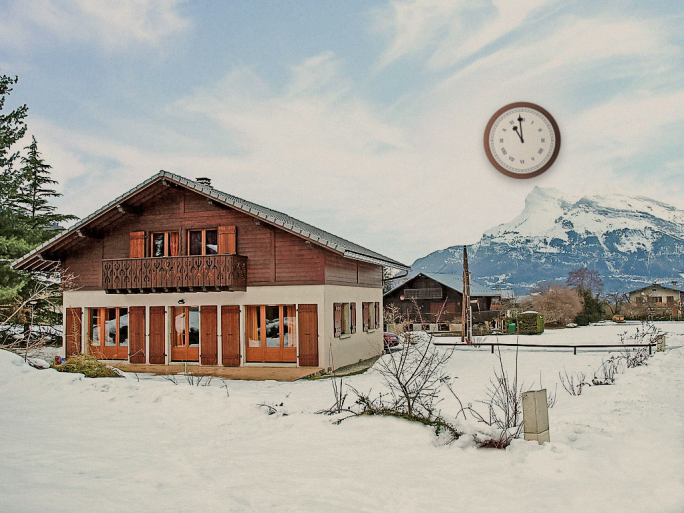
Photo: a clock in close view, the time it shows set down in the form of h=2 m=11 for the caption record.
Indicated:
h=10 m=59
